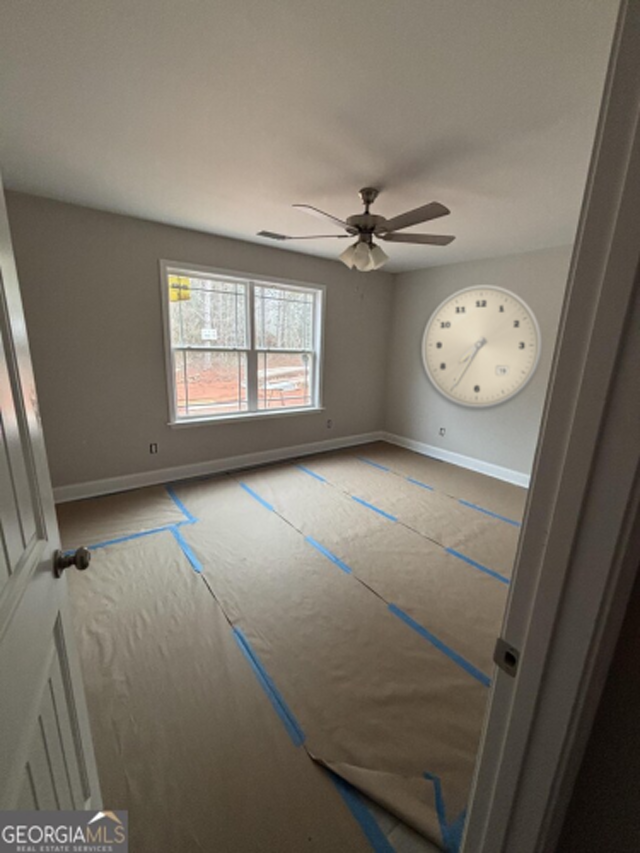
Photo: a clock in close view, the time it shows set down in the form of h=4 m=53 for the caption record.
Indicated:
h=7 m=35
